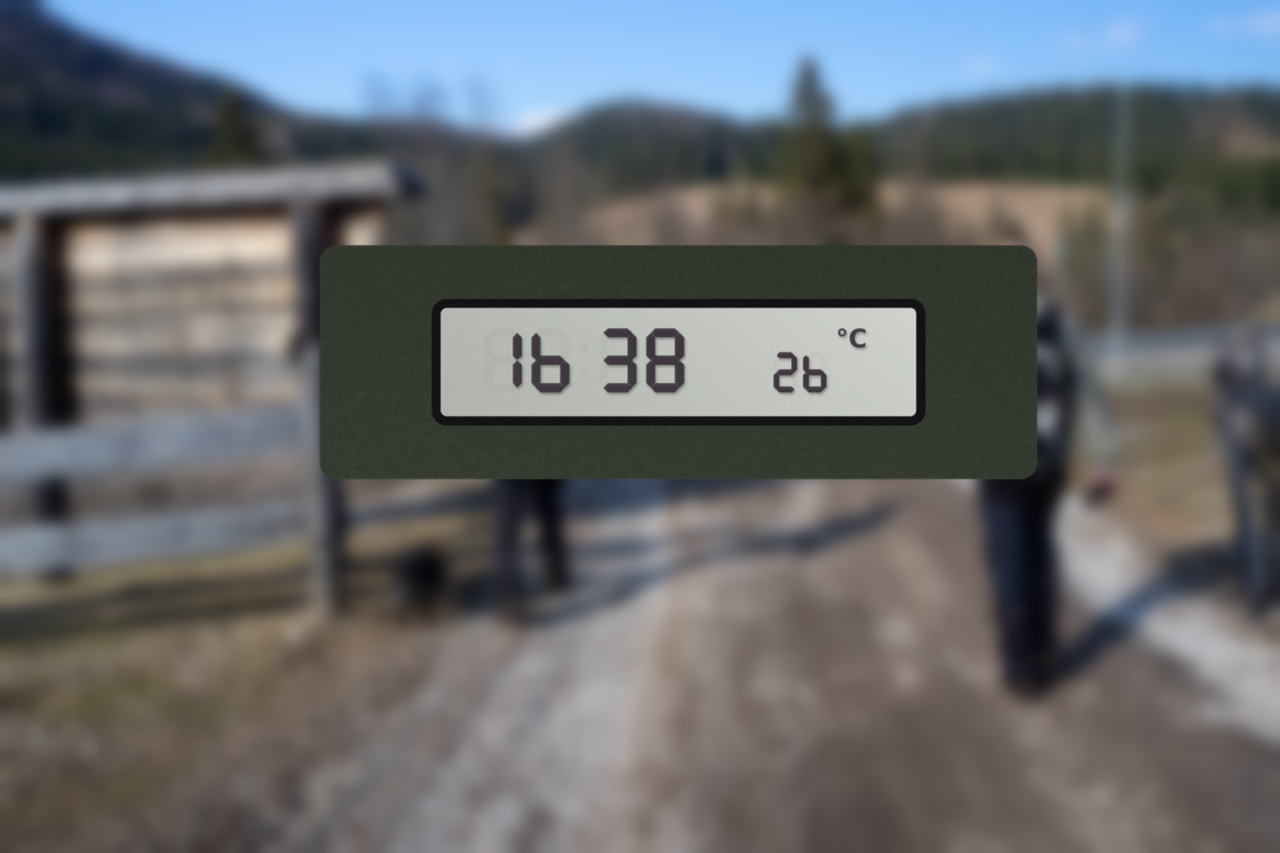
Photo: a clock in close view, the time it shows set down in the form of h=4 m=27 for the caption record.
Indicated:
h=16 m=38
